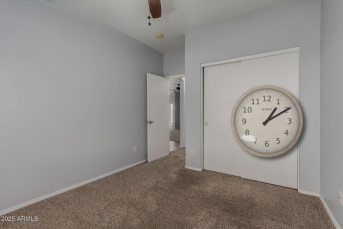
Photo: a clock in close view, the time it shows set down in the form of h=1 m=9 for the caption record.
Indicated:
h=1 m=10
